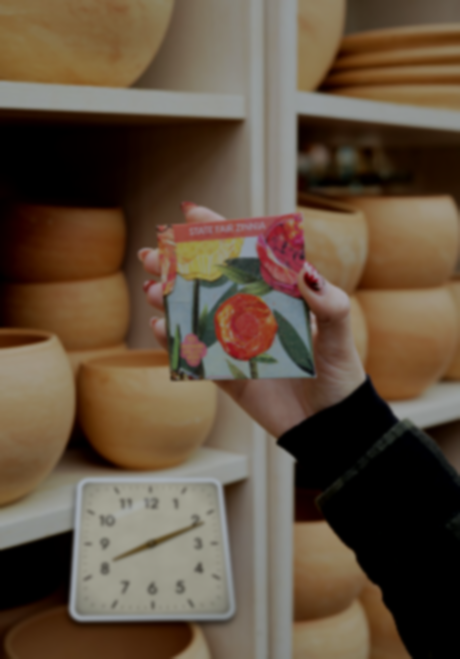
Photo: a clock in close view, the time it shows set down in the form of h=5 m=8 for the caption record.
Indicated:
h=8 m=11
